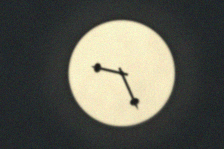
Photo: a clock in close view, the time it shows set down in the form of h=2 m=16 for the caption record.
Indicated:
h=9 m=26
